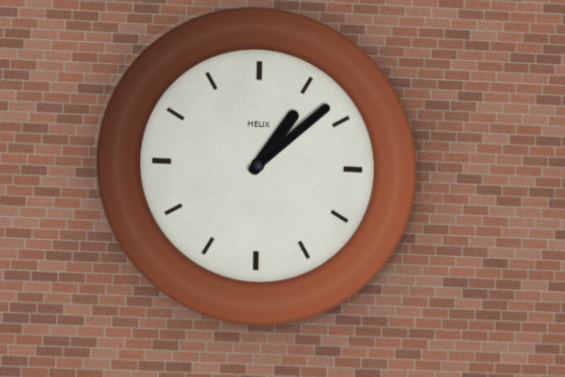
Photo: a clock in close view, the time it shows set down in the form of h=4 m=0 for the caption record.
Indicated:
h=1 m=8
